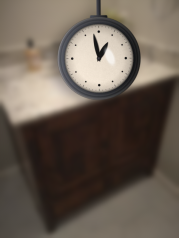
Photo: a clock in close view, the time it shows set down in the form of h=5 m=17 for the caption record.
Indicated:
h=12 m=58
